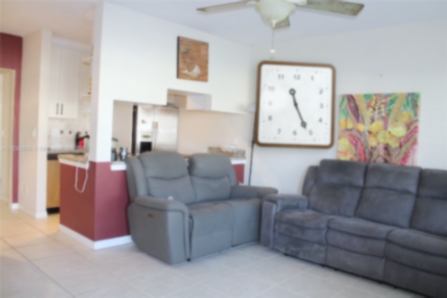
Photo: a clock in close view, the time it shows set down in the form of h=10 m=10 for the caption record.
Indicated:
h=11 m=26
